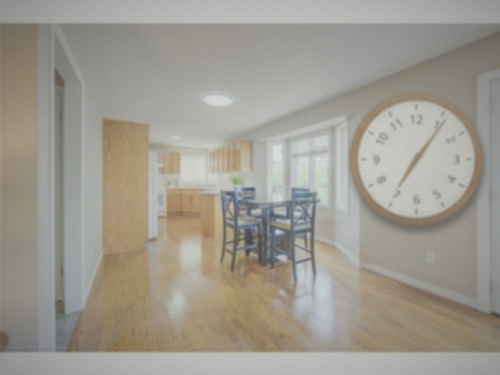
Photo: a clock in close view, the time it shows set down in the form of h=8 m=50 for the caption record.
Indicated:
h=7 m=6
